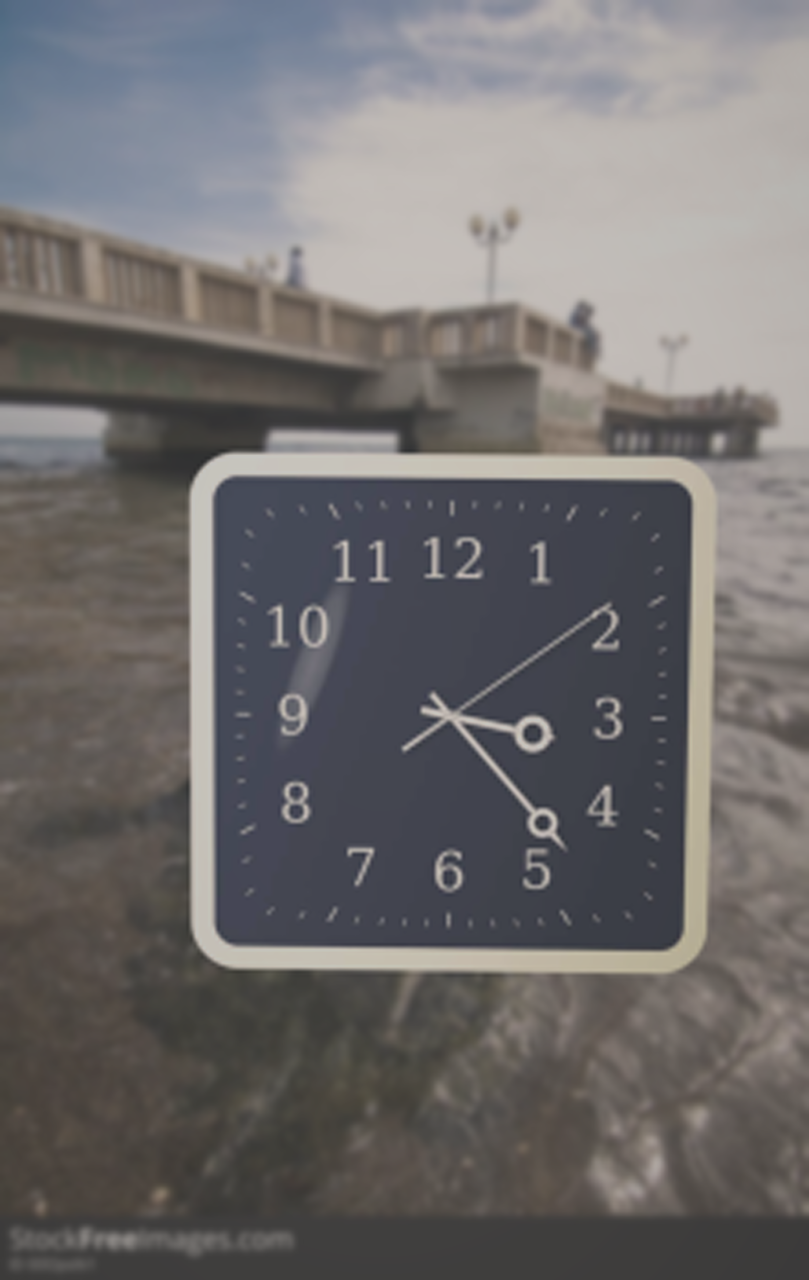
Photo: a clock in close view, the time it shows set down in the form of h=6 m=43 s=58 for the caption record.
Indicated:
h=3 m=23 s=9
